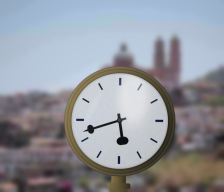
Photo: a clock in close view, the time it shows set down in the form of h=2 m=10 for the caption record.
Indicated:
h=5 m=42
